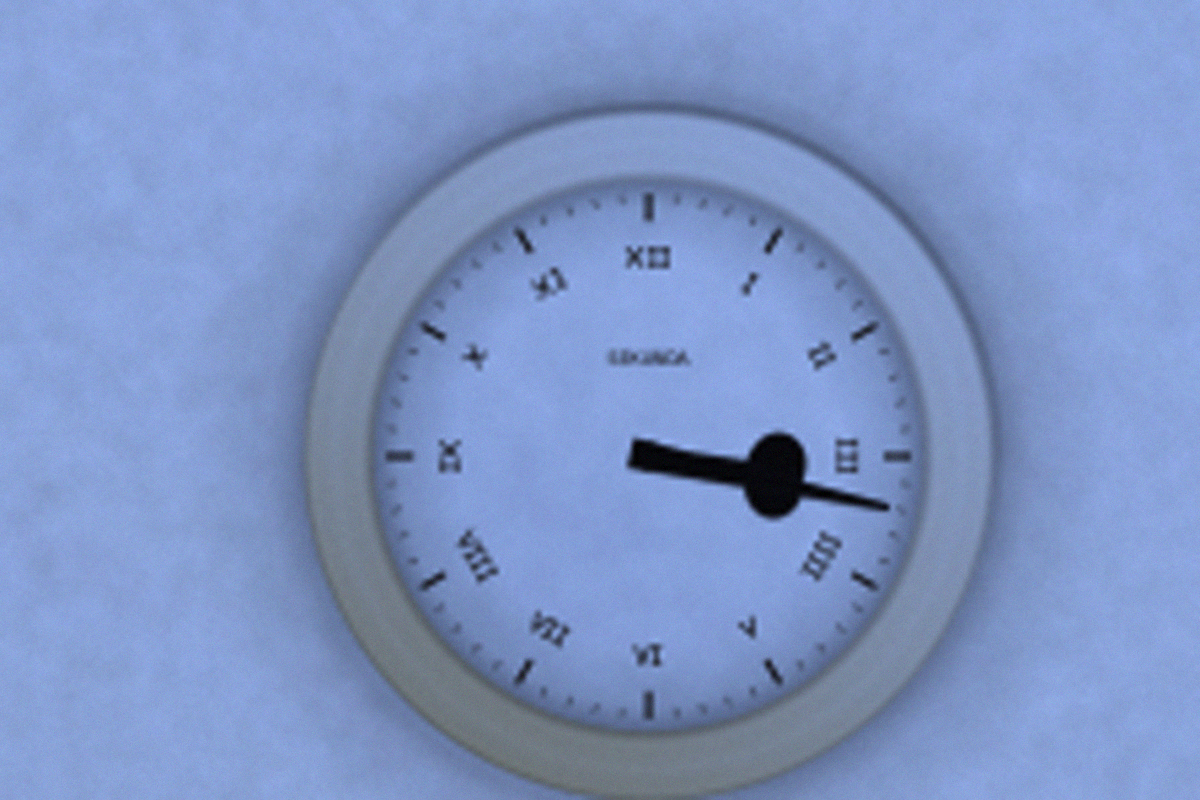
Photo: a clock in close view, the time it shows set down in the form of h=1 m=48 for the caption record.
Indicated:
h=3 m=17
